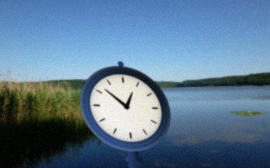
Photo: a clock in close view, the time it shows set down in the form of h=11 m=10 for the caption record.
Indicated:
h=12 m=52
